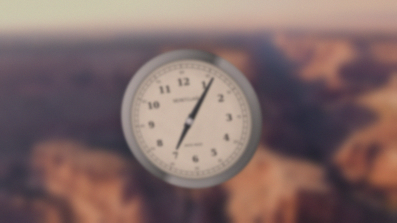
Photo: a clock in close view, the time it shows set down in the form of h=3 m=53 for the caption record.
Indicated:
h=7 m=6
